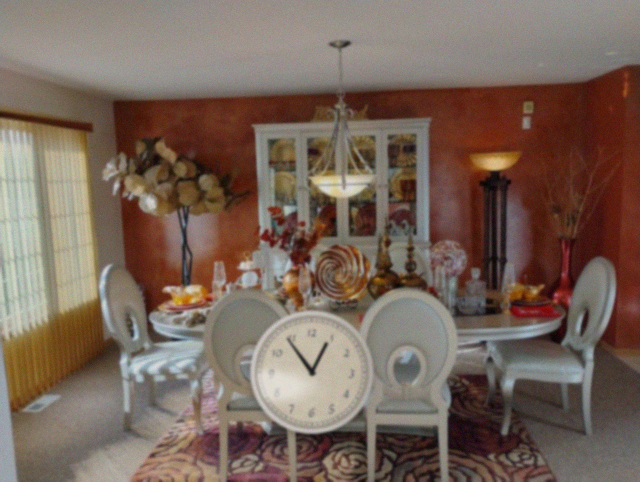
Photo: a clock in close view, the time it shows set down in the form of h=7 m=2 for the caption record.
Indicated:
h=12 m=54
